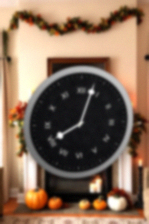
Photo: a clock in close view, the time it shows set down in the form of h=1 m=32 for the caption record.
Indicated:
h=8 m=3
